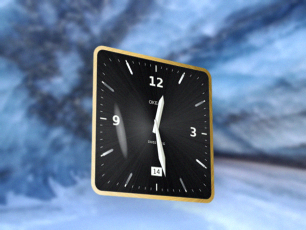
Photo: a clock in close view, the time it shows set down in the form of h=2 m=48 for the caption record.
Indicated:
h=12 m=28
